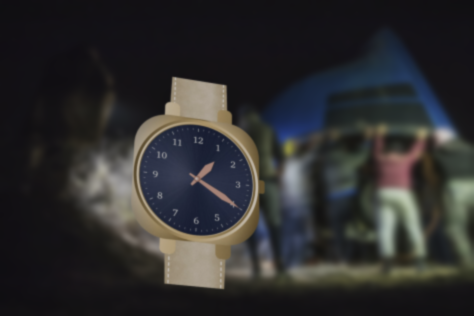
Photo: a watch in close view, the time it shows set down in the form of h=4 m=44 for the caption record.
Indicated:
h=1 m=20
